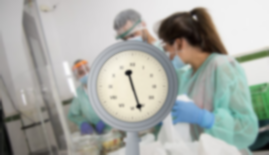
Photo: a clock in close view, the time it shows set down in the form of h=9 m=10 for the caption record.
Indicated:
h=11 m=27
